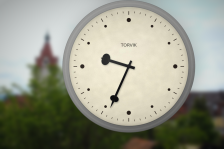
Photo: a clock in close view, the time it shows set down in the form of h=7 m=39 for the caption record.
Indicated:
h=9 m=34
